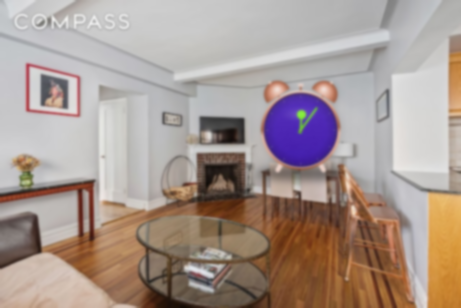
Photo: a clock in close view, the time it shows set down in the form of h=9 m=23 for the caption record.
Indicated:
h=12 m=6
